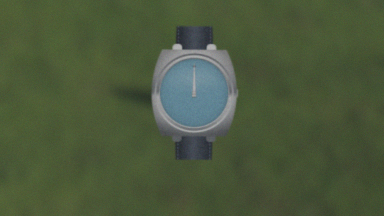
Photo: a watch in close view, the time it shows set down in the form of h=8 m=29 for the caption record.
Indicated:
h=12 m=0
